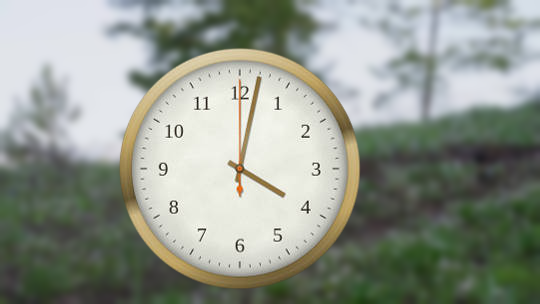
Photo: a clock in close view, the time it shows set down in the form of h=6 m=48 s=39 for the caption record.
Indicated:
h=4 m=2 s=0
